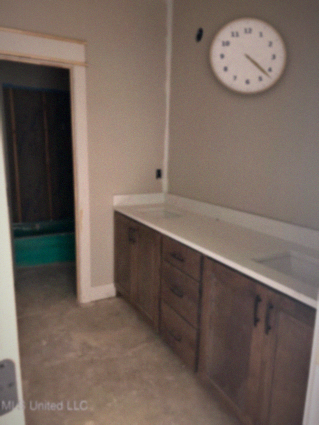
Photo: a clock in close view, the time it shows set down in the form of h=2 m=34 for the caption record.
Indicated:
h=4 m=22
